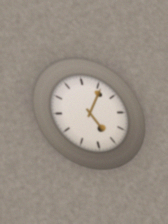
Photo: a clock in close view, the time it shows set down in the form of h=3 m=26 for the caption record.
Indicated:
h=5 m=6
